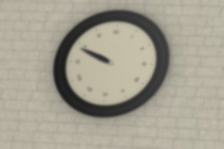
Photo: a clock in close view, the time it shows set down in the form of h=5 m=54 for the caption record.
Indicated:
h=9 m=49
